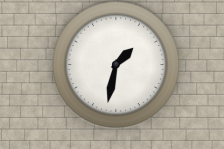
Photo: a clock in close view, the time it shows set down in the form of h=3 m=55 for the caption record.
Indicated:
h=1 m=32
